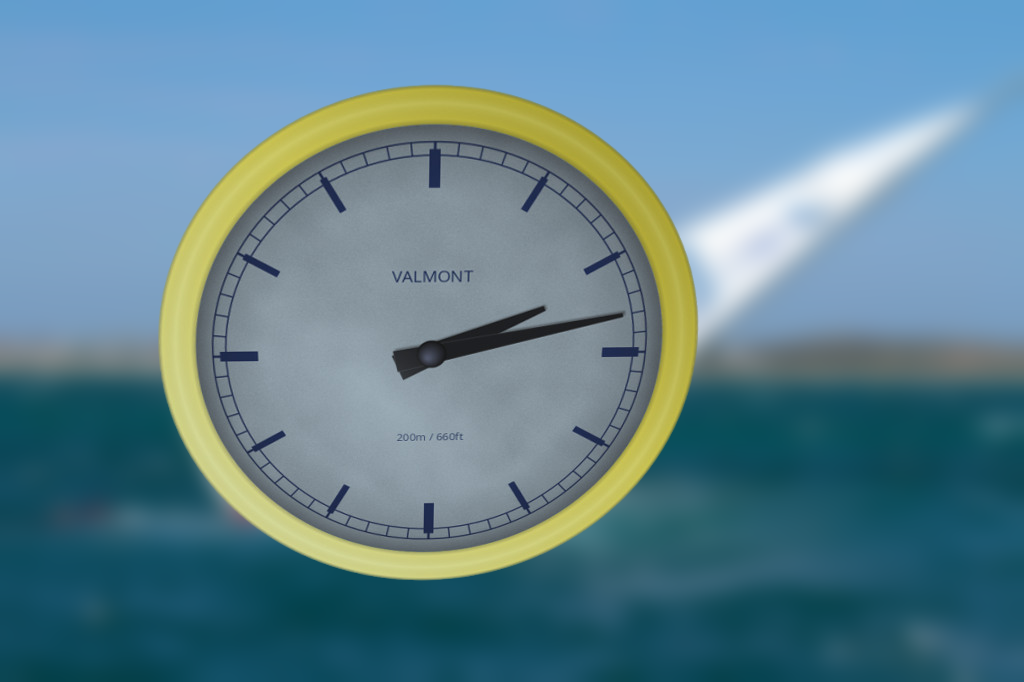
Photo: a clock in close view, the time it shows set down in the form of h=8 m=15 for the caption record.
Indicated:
h=2 m=13
